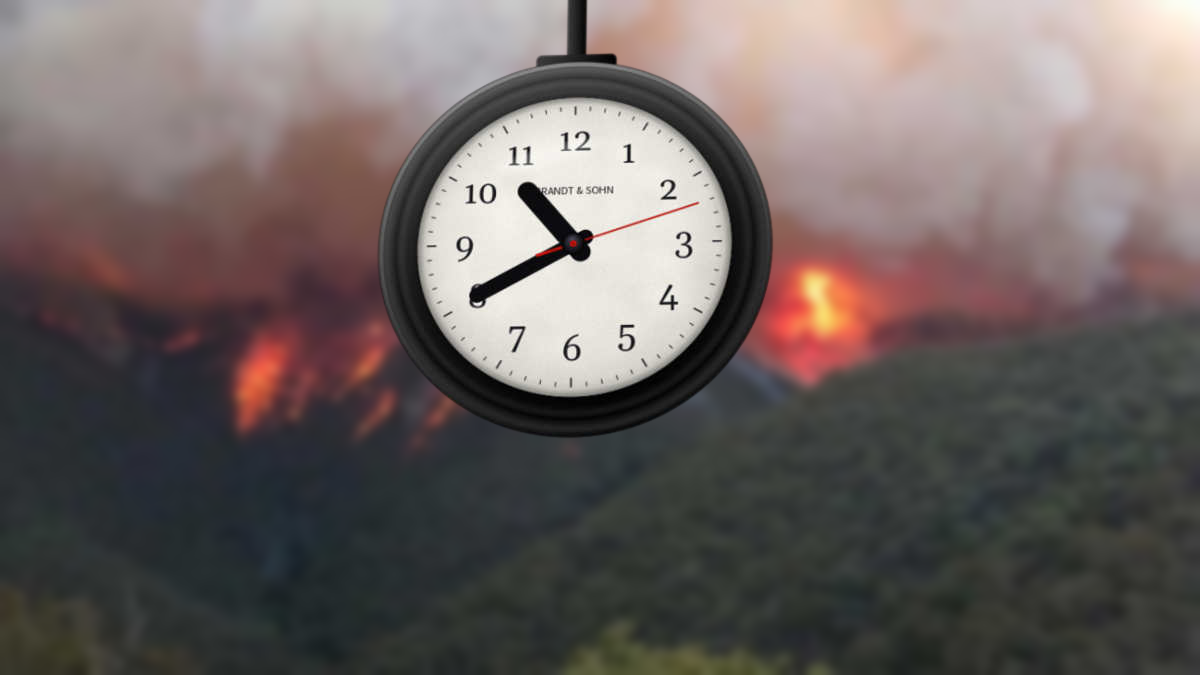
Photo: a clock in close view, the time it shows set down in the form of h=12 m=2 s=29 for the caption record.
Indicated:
h=10 m=40 s=12
